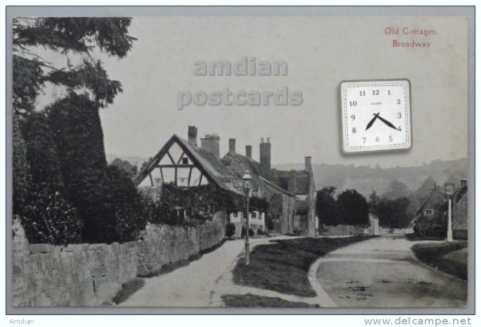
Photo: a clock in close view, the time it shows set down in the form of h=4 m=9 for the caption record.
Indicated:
h=7 m=21
